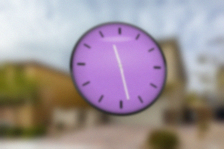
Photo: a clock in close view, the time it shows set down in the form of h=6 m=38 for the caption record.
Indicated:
h=11 m=28
